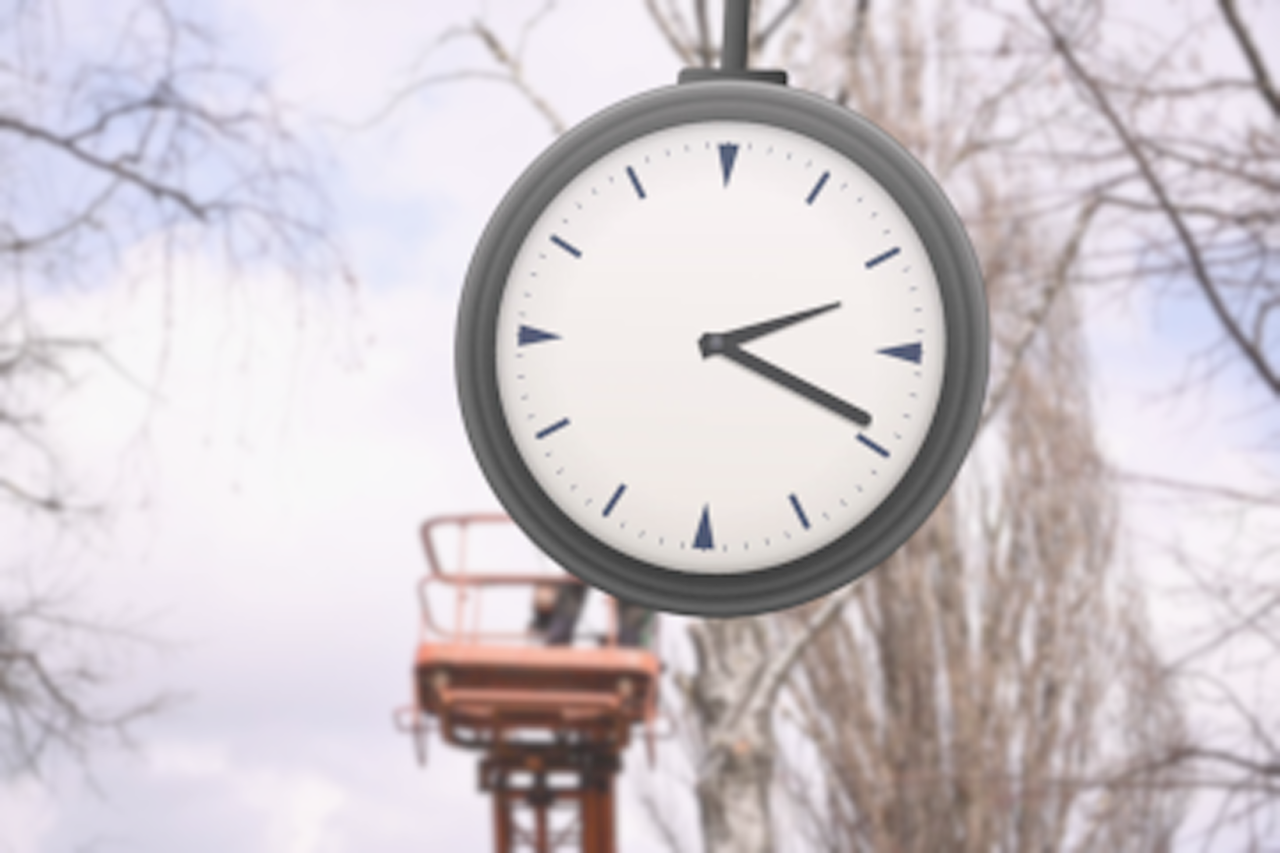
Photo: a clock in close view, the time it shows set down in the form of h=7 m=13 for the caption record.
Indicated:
h=2 m=19
